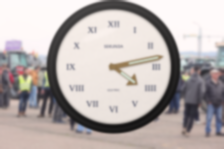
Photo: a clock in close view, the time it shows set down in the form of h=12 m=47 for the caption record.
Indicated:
h=4 m=13
